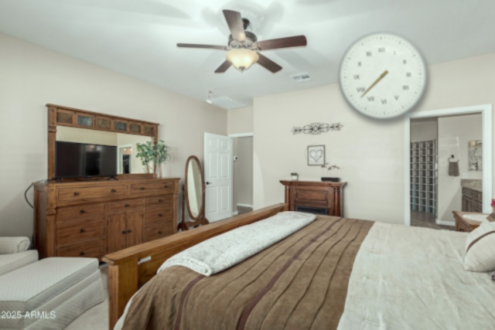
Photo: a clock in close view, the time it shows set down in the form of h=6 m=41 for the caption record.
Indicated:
h=7 m=38
